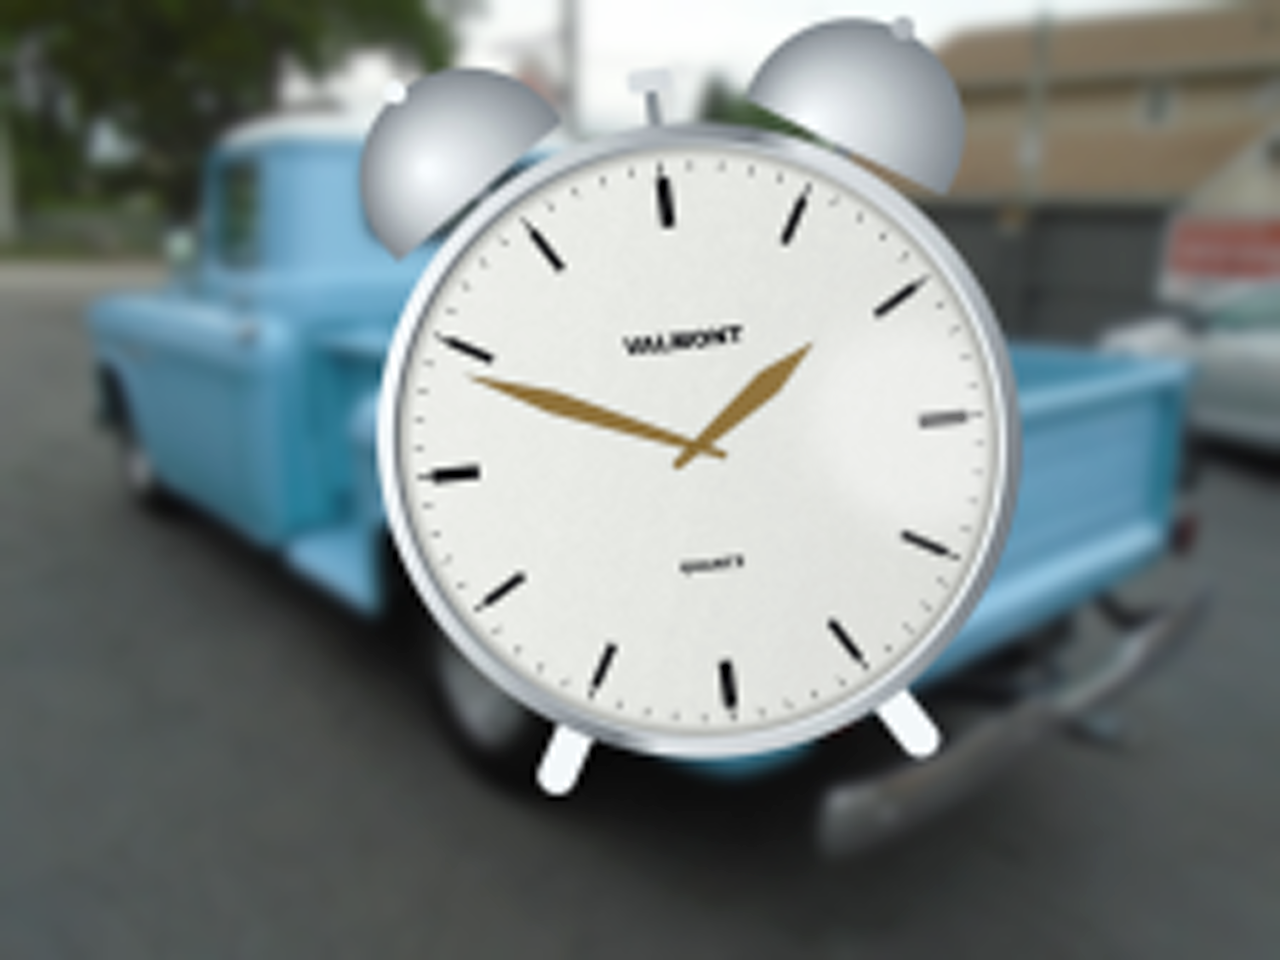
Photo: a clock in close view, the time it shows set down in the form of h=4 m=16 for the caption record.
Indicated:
h=1 m=49
